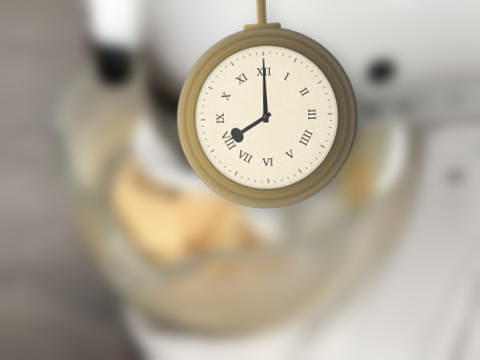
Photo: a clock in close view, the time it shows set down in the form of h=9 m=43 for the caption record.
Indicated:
h=8 m=0
